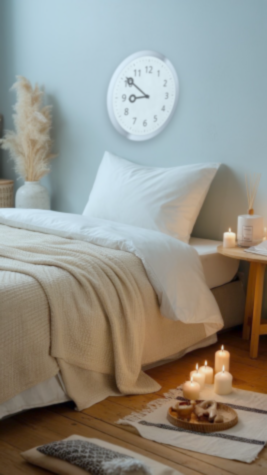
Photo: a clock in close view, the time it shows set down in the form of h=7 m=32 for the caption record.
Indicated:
h=8 m=51
